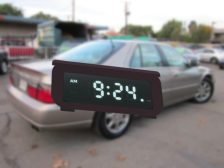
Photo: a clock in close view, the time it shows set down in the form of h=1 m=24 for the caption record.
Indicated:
h=9 m=24
